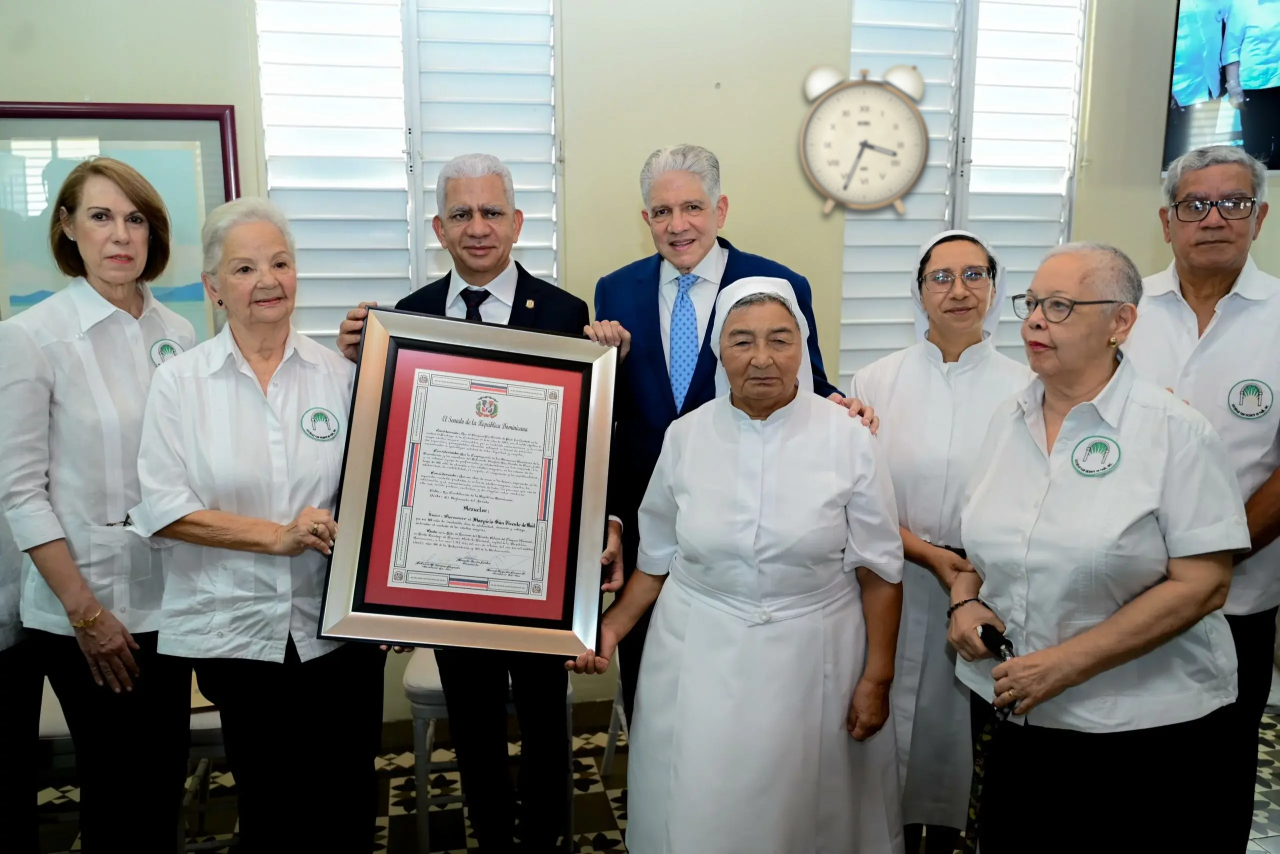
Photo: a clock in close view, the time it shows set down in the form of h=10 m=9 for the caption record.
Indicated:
h=3 m=34
